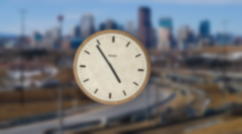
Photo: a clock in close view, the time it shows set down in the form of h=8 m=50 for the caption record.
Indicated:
h=4 m=54
